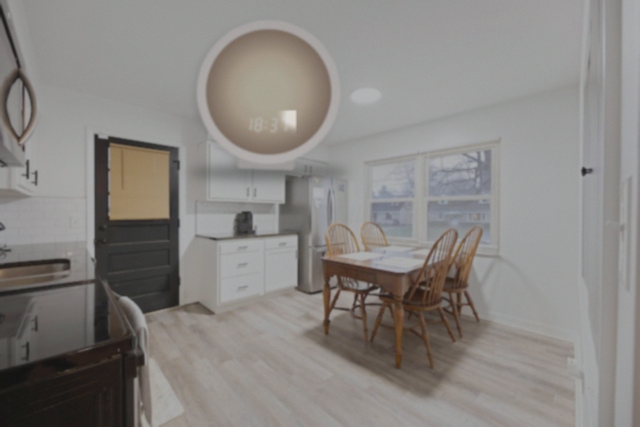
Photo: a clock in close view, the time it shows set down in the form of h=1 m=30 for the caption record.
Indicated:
h=18 m=37
